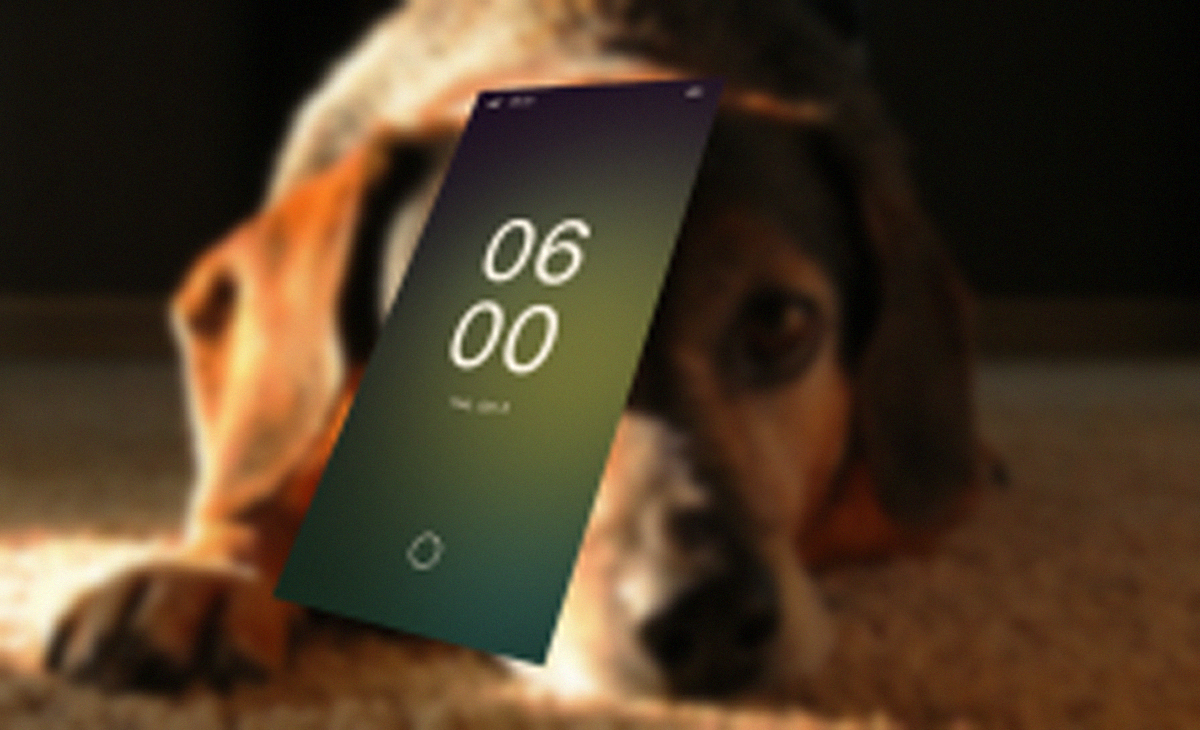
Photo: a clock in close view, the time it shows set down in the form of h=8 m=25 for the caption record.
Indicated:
h=6 m=0
